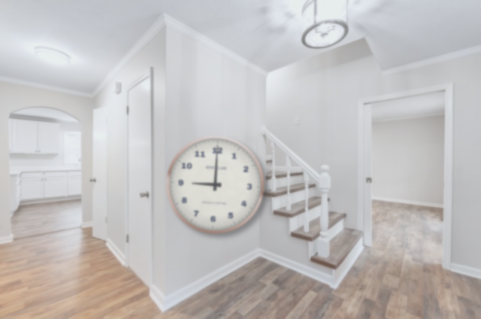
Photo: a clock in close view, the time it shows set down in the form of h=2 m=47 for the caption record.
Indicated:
h=9 m=0
